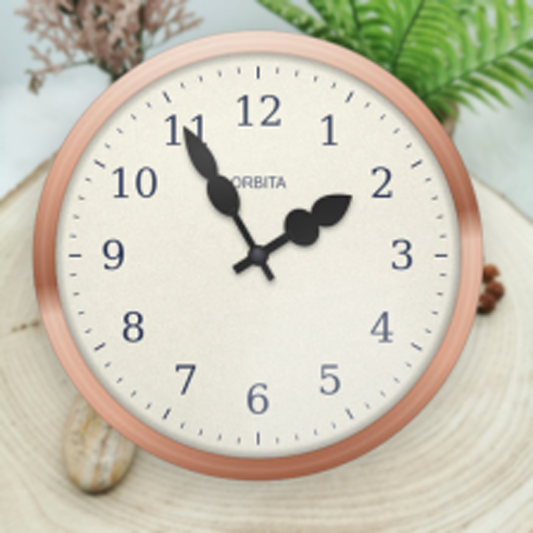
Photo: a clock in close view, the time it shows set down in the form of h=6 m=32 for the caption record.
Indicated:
h=1 m=55
